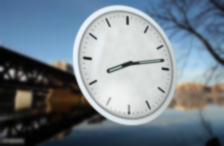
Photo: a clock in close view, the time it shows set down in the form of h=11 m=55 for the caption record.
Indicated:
h=8 m=13
